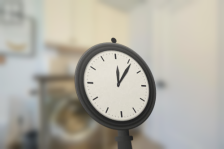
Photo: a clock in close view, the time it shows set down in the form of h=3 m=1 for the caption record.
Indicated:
h=12 m=6
